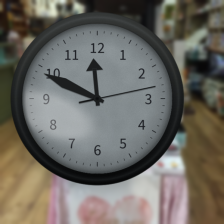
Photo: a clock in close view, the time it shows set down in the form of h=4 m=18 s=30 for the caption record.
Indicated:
h=11 m=49 s=13
